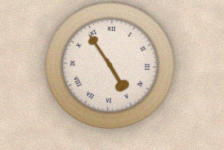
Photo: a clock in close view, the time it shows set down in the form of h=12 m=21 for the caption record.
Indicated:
h=4 m=54
